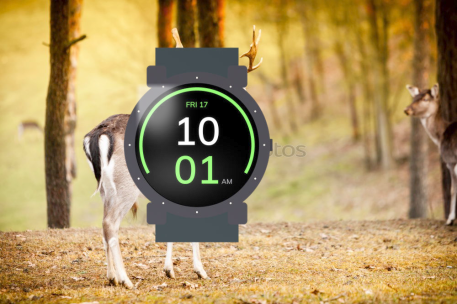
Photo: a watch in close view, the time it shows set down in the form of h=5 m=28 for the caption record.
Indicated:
h=10 m=1
